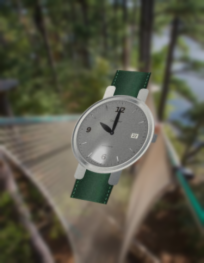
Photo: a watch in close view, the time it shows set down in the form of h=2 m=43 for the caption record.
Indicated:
h=10 m=0
